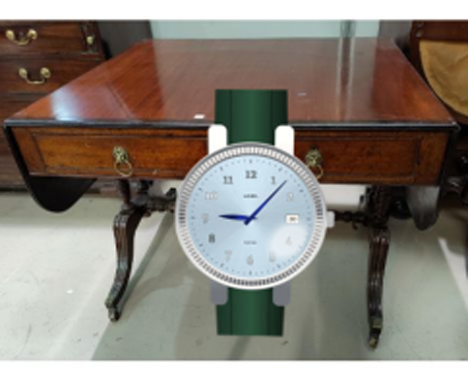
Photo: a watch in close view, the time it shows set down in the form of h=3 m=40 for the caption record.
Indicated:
h=9 m=7
